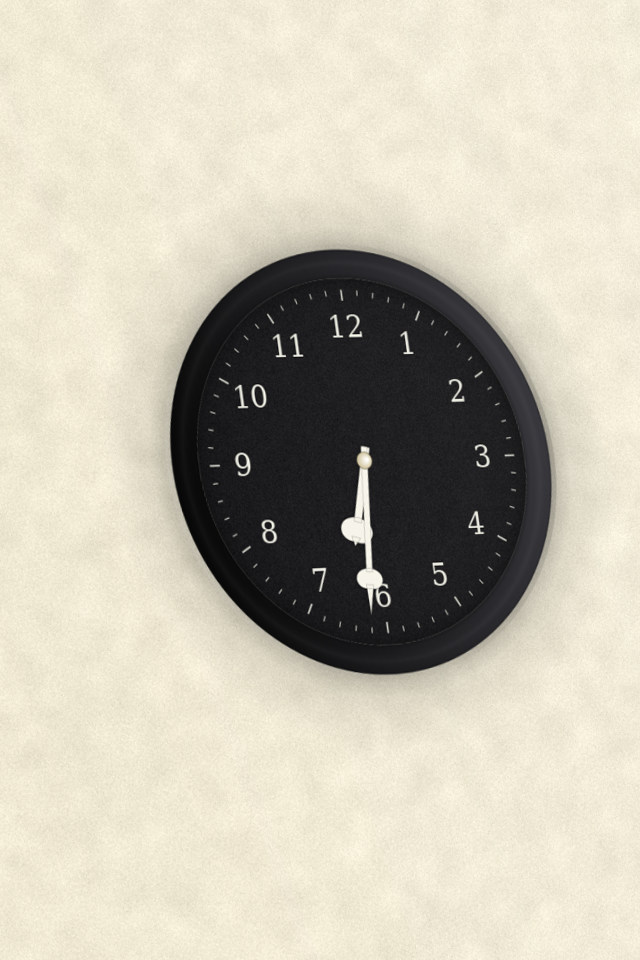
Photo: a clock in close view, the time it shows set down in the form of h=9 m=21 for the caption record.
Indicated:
h=6 m=31
